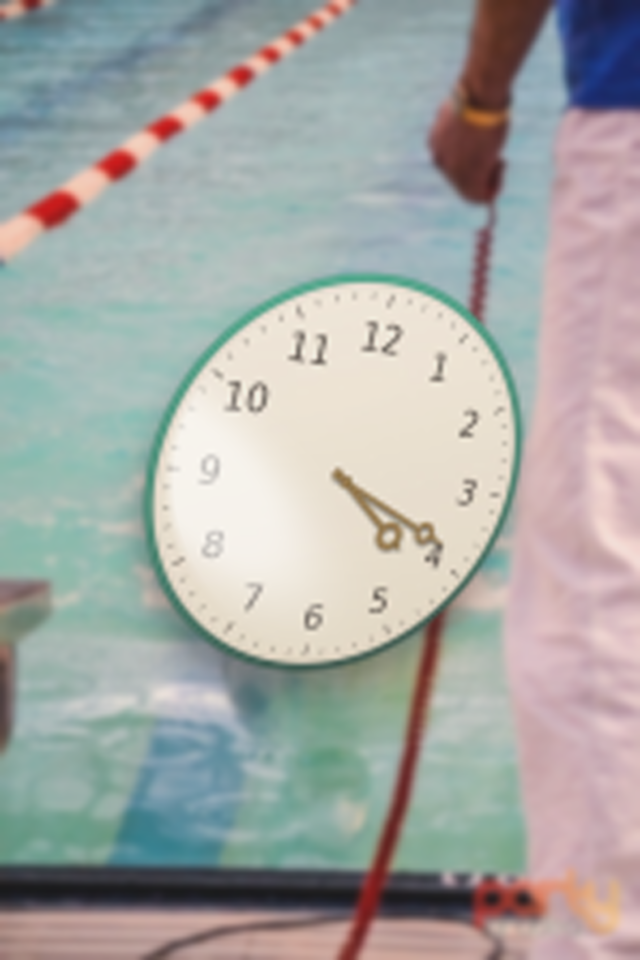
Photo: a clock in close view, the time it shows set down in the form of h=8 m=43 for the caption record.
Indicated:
h=4 m=19
